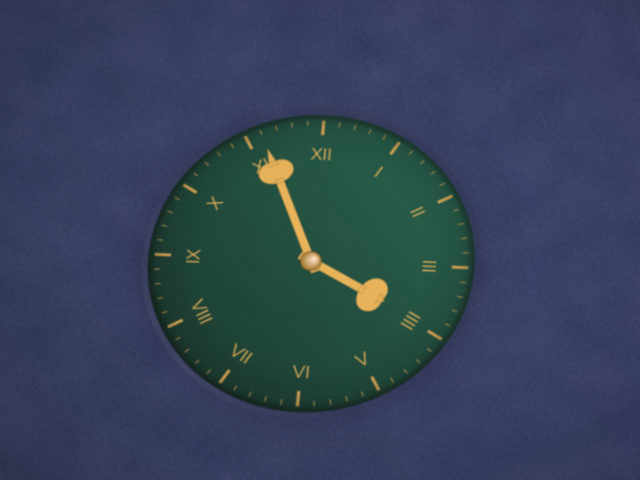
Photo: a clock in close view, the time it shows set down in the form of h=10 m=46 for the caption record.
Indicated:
h=3 m=56
